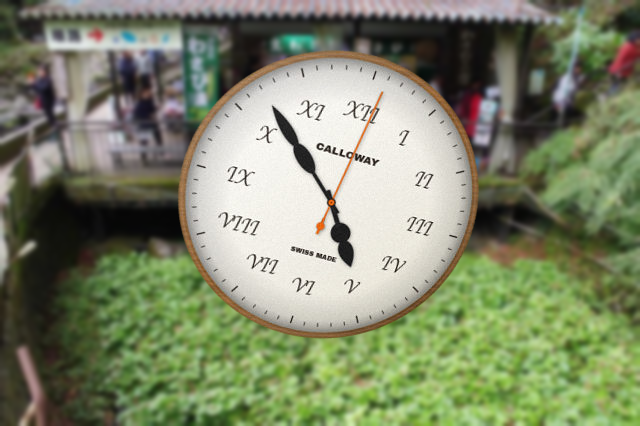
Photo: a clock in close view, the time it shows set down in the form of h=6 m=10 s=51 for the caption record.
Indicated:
h=4 m=52 s=1
